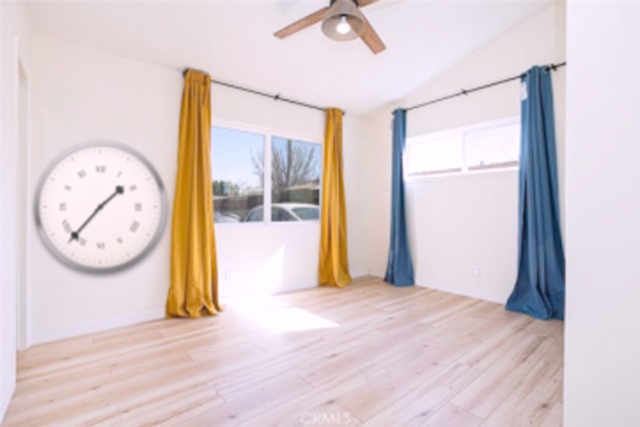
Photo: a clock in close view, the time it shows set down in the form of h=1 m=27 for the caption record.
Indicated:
h=1 m=37
